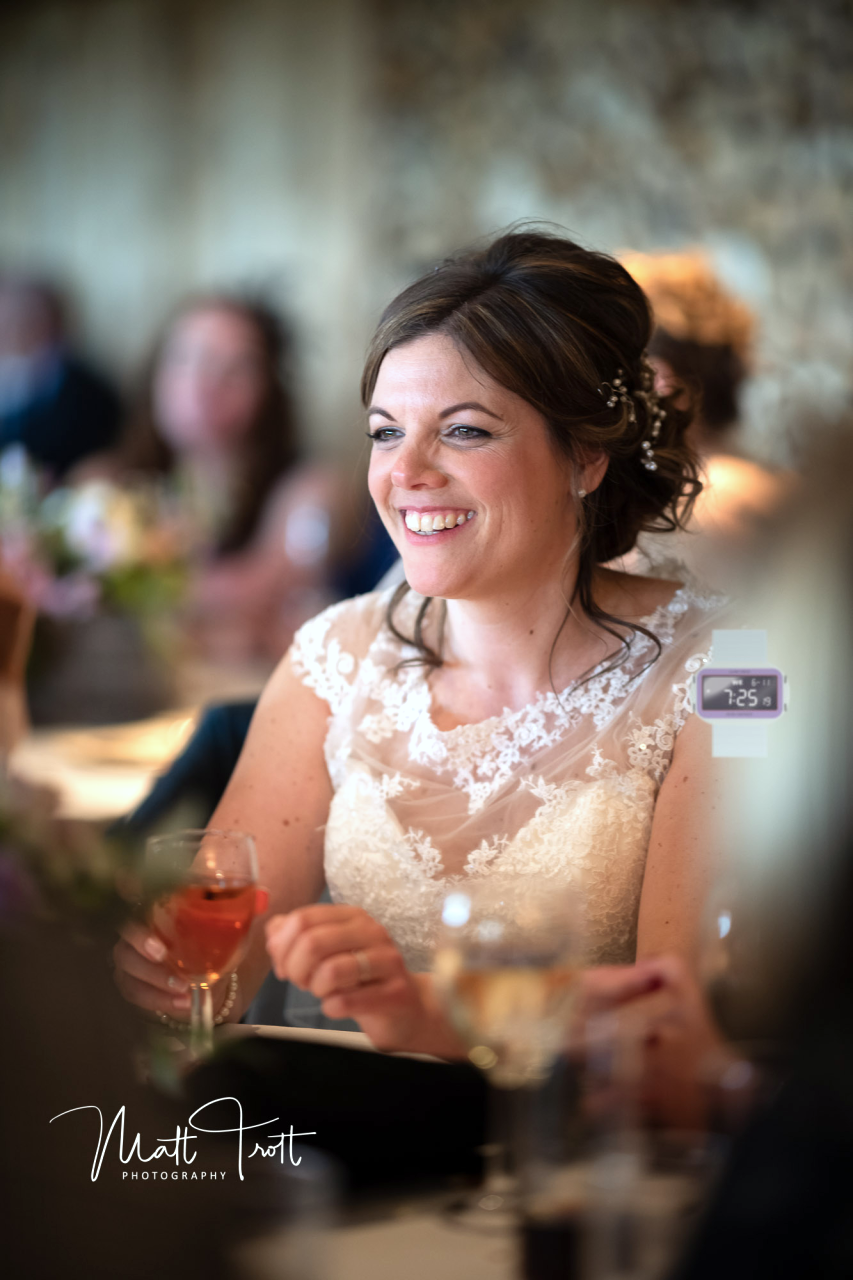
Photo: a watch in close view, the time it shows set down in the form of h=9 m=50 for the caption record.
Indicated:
h=7 m=25
